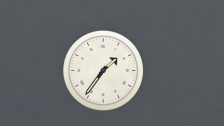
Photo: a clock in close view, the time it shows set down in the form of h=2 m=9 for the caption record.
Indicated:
h=1 m=36
